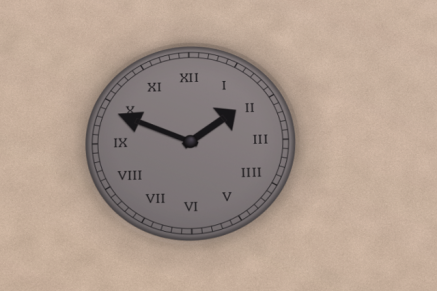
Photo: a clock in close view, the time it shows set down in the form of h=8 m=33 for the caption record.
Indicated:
h=1 m=49
